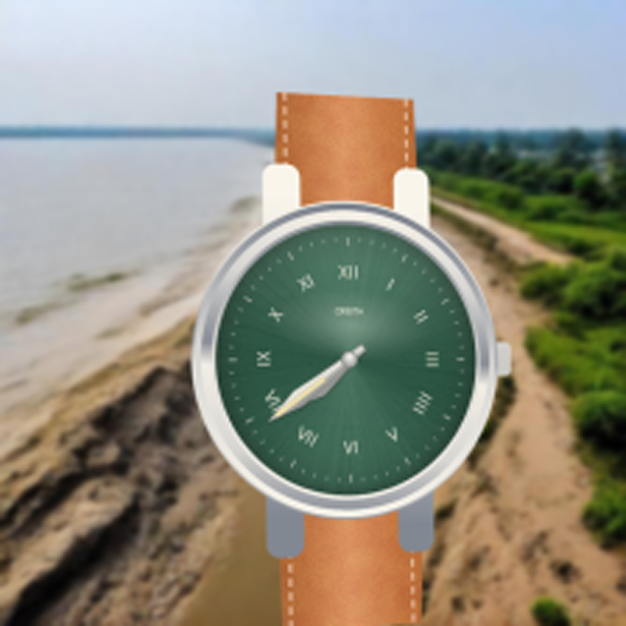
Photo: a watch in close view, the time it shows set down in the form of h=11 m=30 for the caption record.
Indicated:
h=7 m=39
